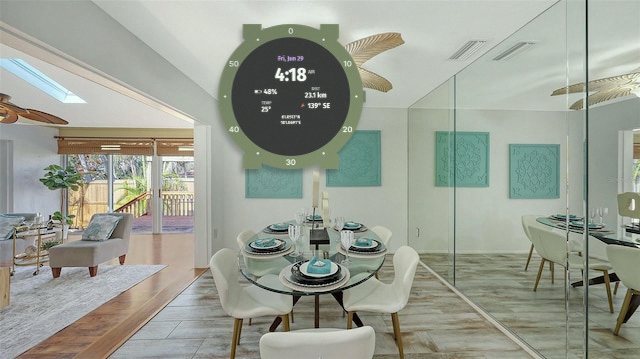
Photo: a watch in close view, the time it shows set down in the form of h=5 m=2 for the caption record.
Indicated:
h=4 m=18
